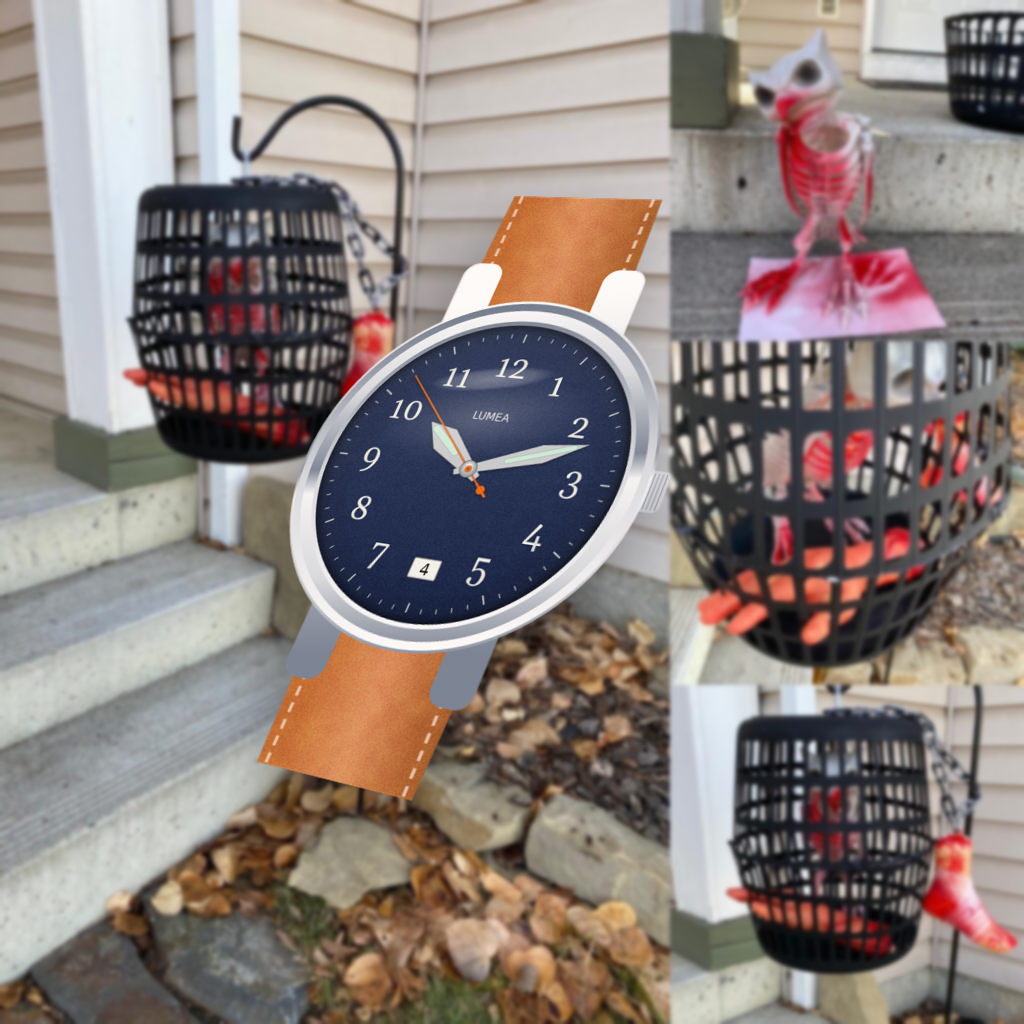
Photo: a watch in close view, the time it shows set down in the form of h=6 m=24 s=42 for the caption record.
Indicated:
h=10 m=11 s=52
